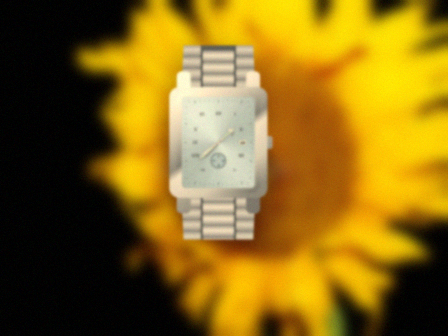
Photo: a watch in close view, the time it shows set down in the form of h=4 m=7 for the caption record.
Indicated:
h=1 m=38
